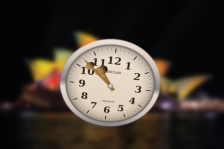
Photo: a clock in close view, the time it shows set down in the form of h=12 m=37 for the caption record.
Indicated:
h=10 m=52
